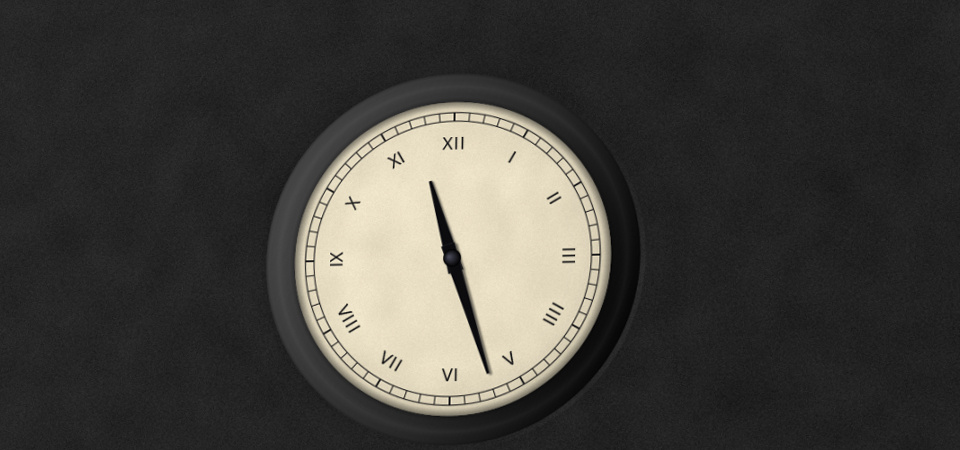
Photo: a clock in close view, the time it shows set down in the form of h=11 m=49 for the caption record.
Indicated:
h=11 m=27
